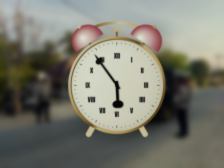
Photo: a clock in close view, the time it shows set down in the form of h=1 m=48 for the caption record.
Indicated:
h=5 m=54
